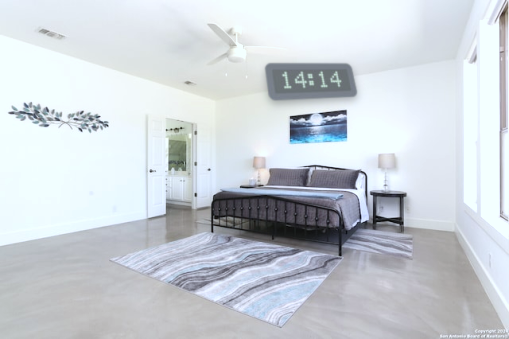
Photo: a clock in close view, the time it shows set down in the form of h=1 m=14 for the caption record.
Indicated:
h=14 m=14
